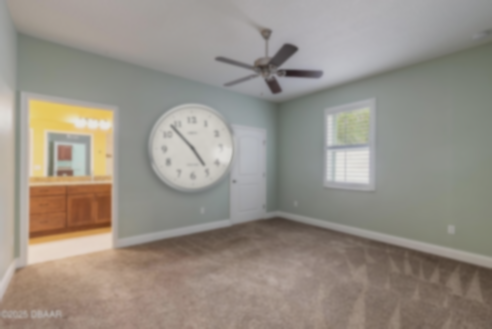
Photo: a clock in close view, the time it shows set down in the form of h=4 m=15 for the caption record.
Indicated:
h=4 m=53
